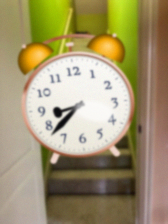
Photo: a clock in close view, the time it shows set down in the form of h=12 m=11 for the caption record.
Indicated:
h=8 m=38
